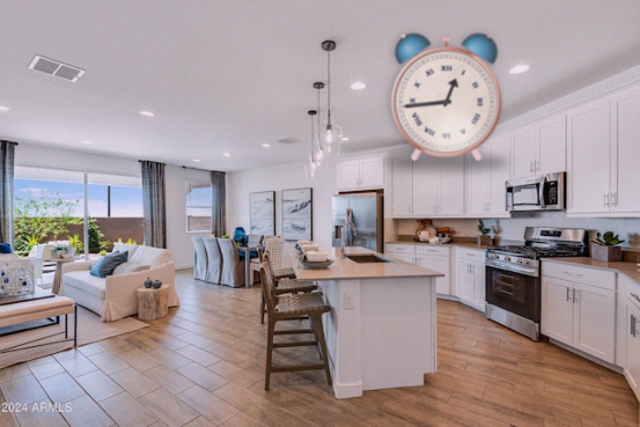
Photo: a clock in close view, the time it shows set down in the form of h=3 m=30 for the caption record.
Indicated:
h=12 m=44
